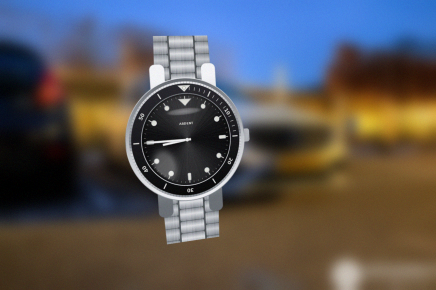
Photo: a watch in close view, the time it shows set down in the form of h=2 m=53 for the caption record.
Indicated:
h=8 m=45
